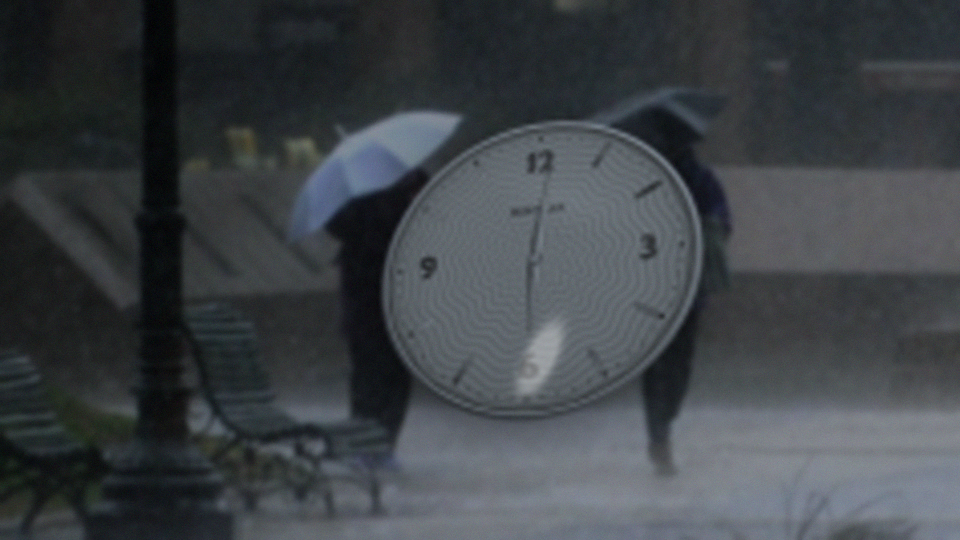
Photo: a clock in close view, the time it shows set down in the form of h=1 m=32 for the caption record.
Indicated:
h=6 m=1
